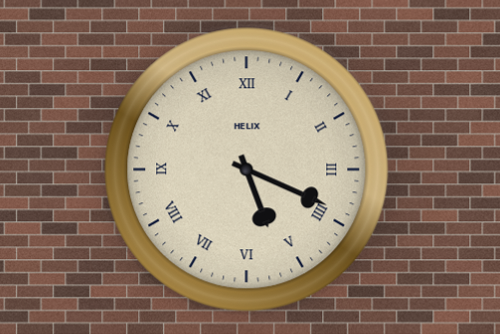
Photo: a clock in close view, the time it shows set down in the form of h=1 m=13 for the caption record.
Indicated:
h=5 m=19
